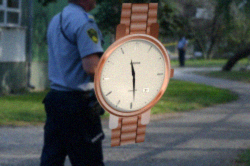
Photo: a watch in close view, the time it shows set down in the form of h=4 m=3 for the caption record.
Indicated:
h=11 m=29
